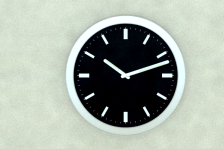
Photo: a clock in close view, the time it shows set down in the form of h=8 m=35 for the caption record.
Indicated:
h=10 m=12
